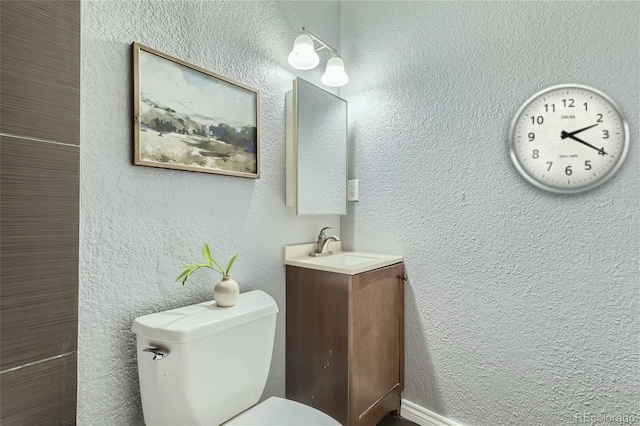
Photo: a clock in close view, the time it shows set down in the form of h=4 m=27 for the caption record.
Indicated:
h=2 m=20
